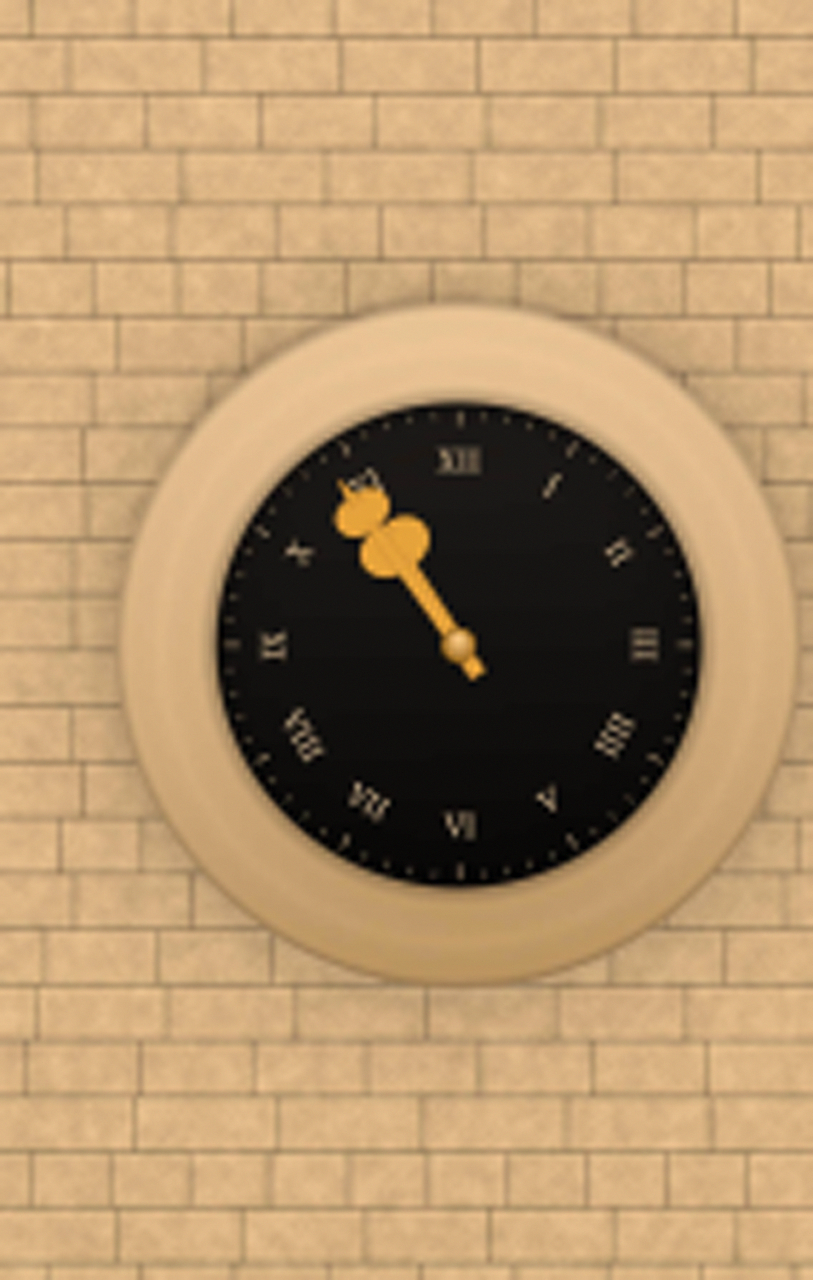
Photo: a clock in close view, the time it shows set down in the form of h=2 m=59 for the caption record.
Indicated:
h=10 m=54
